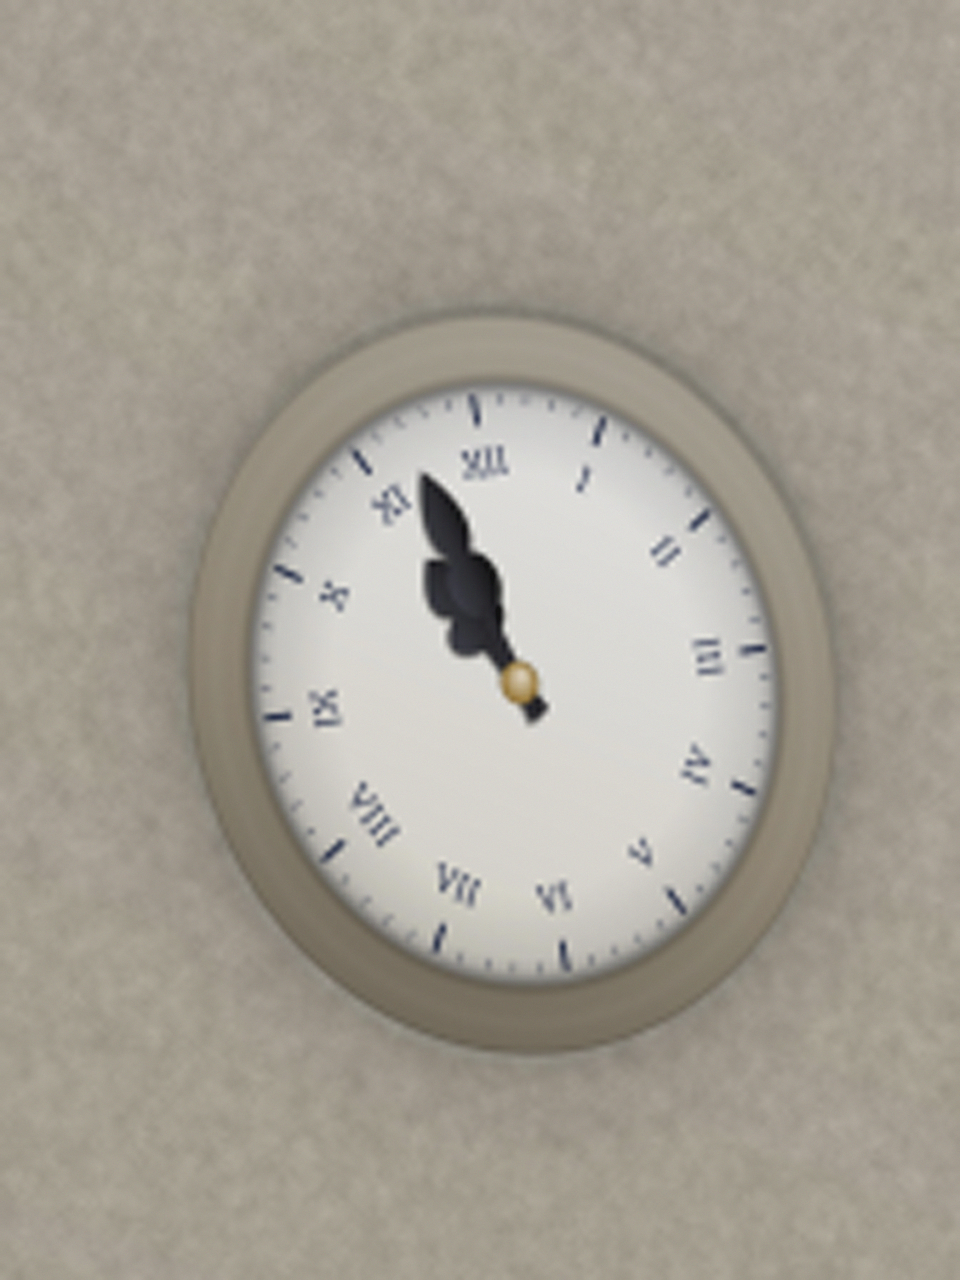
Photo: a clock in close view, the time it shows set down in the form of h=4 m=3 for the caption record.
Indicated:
h=10 m=57
